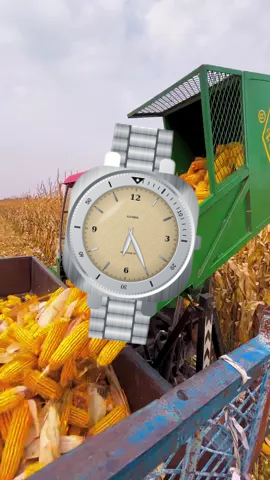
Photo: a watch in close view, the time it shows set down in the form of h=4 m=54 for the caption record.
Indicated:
h=6 m=25
